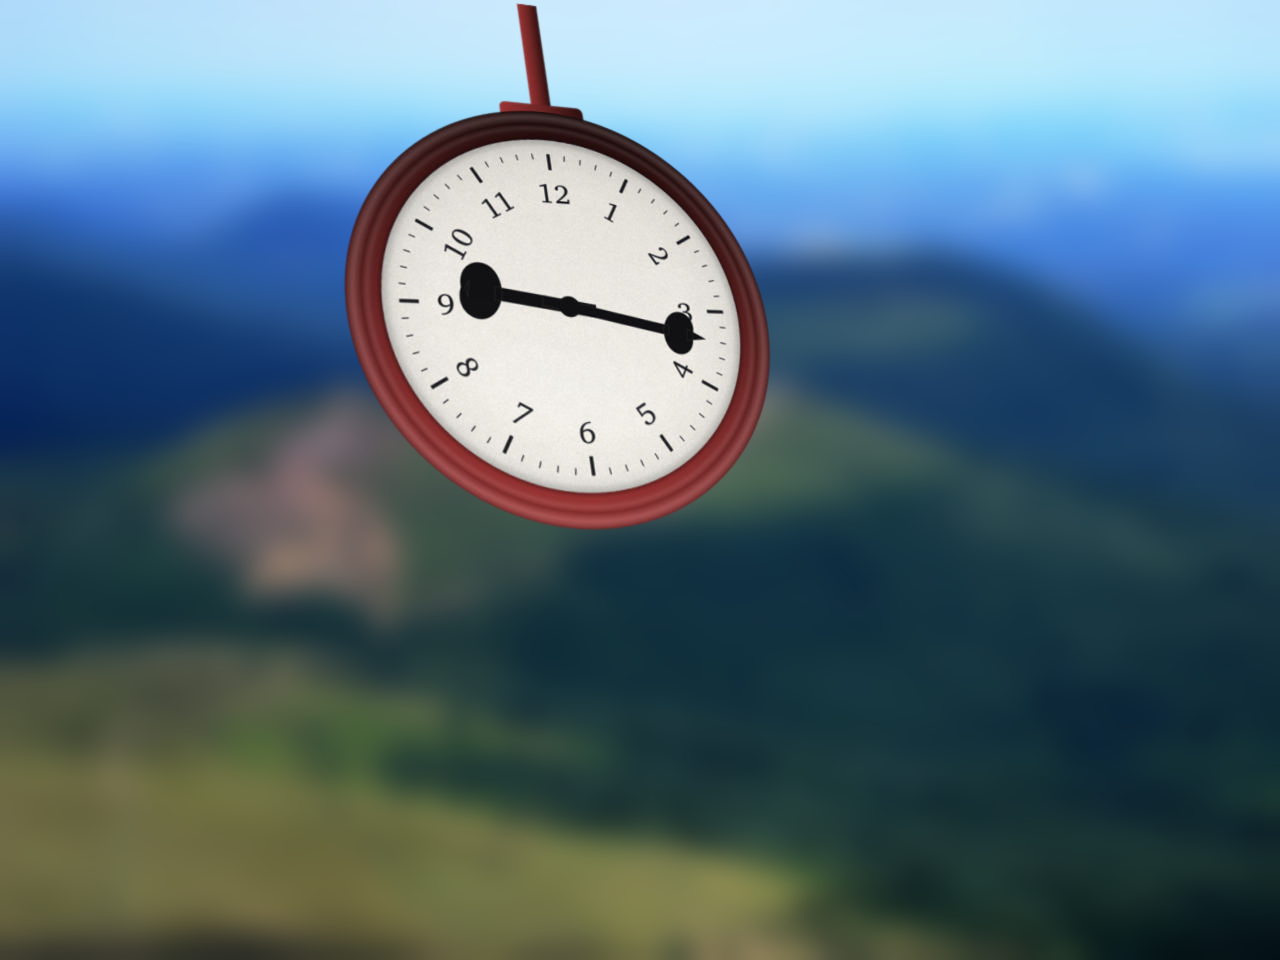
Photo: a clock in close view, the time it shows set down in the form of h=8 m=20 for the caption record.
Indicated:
h=9 m=17
